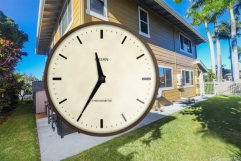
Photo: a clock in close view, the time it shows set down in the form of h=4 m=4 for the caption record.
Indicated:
h=11 m=35
